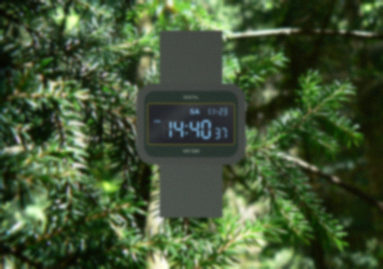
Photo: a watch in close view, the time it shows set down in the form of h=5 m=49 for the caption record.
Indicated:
h=14 m=40
